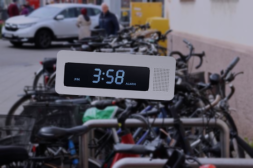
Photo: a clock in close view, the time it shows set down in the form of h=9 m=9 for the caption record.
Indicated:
h=3 m=58
